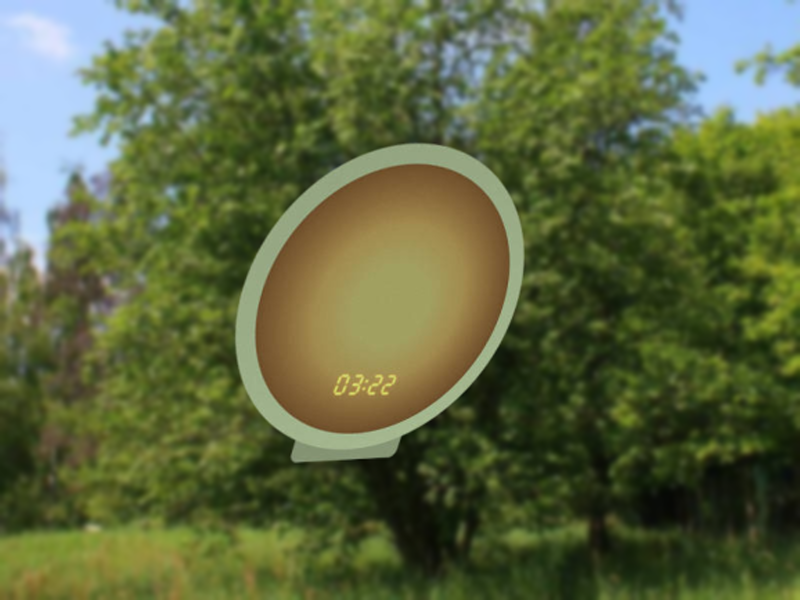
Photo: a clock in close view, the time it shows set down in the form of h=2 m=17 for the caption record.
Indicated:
h=3 m=22
